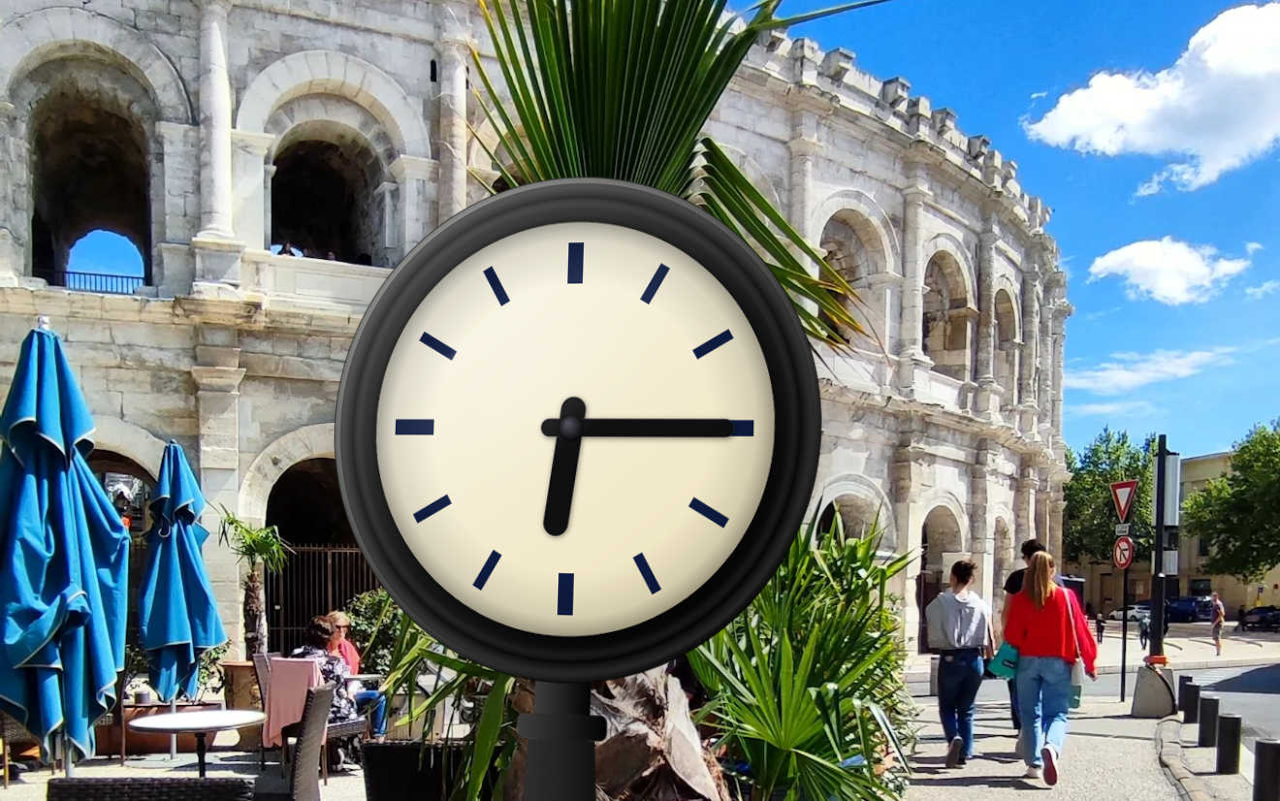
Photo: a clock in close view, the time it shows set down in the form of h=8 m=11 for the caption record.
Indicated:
h=6 m=15
